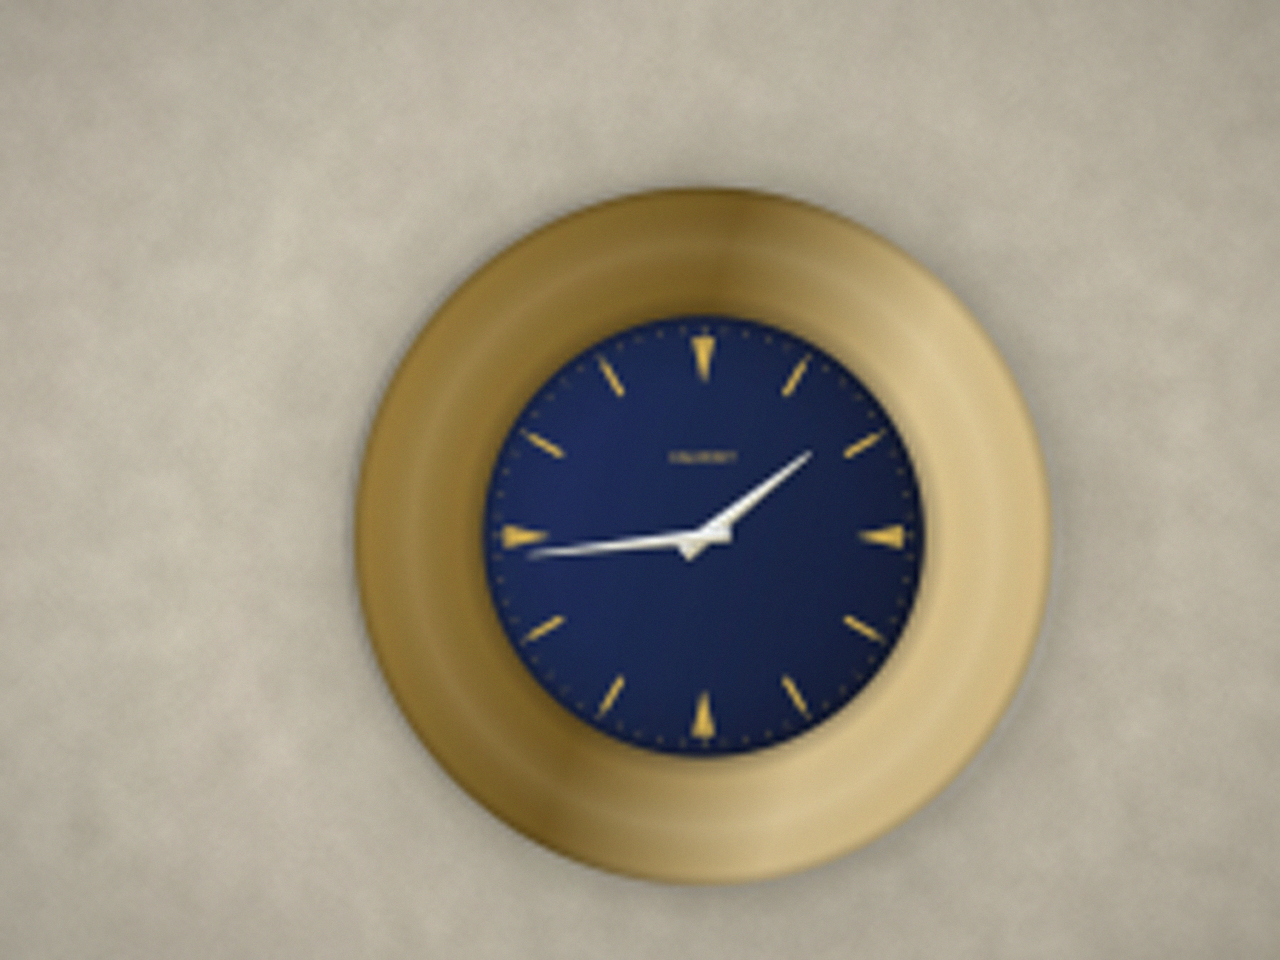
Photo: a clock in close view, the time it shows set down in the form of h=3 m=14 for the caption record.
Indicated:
h=1 m=44
